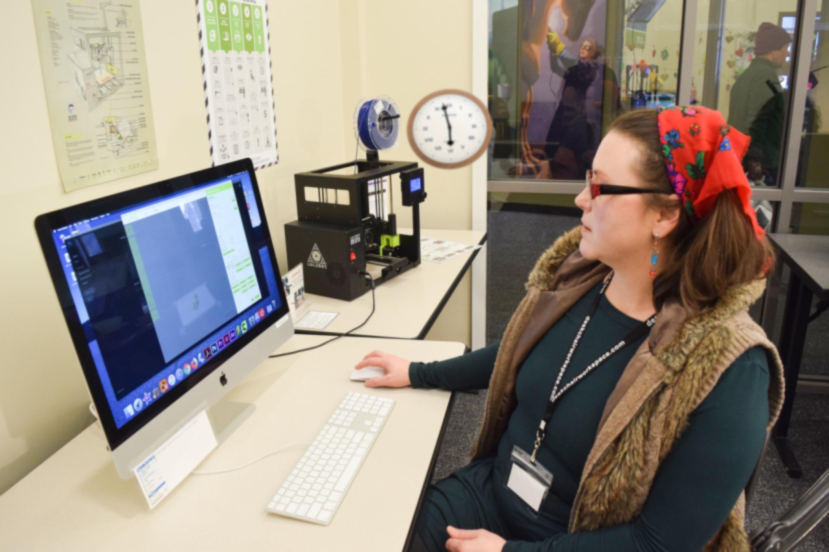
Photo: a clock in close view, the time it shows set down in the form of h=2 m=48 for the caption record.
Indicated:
h=5 m=58
